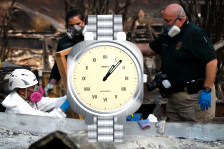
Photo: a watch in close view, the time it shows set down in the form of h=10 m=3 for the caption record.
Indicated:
h=1 m=7
